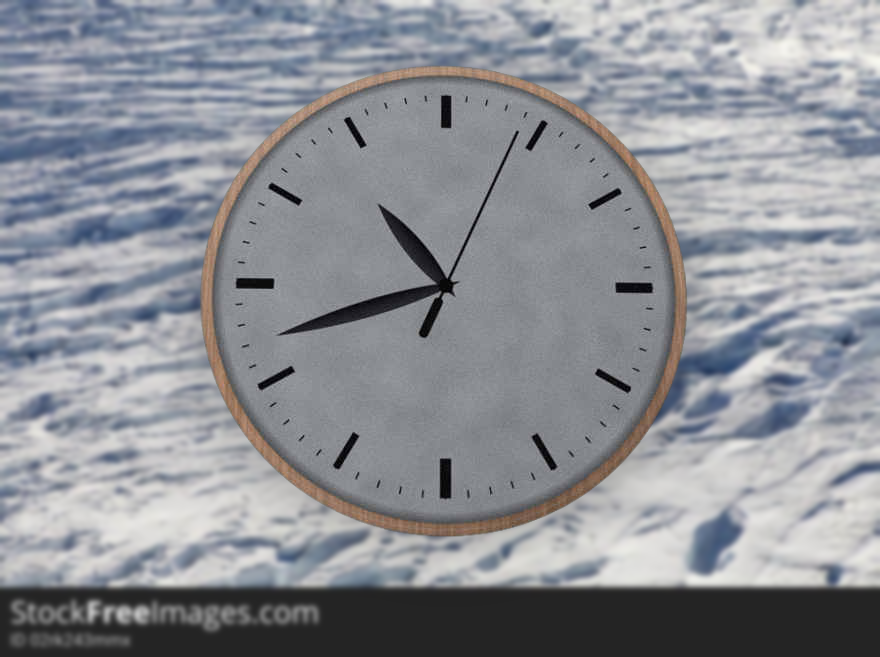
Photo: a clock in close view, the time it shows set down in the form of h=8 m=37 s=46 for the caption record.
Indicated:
h=10 m=42 s=4
